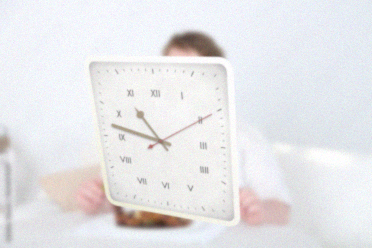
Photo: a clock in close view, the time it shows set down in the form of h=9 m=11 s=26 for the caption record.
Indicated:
h=10 m=47 s=10
